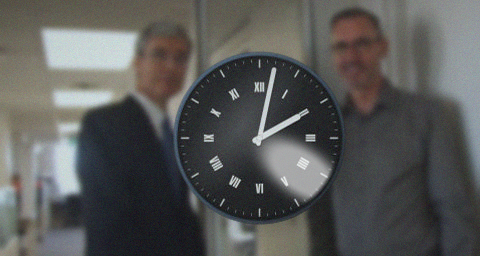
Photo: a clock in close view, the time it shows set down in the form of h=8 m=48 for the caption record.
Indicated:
h=2 m=2
